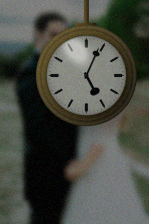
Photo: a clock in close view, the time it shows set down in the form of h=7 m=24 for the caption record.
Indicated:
h=5 m=4
